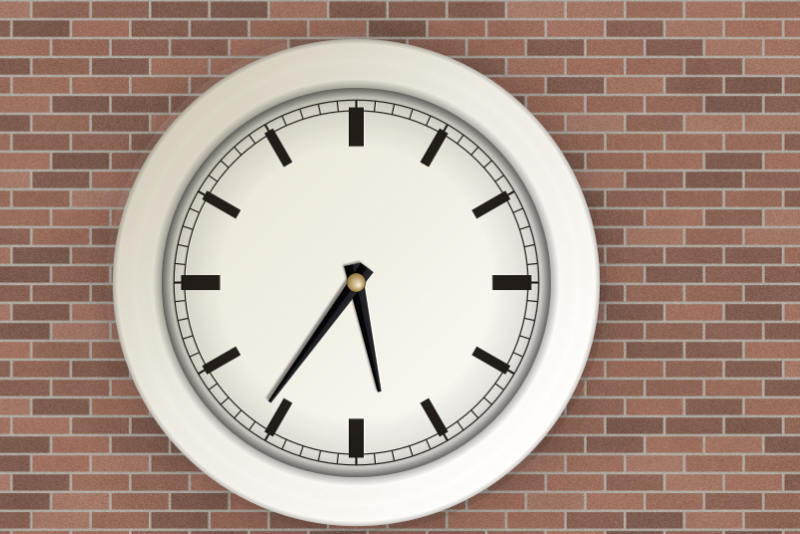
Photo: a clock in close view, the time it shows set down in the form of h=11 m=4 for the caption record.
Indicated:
h=5 m=36
